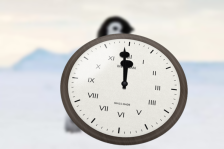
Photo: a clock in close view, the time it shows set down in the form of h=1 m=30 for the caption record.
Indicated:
h=11 m=59
